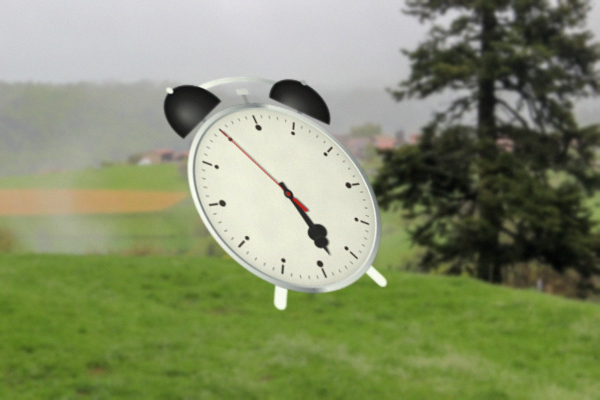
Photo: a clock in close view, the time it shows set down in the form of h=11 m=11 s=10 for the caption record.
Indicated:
h=5 m=27 s=55
